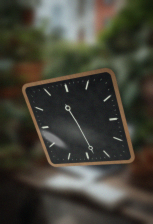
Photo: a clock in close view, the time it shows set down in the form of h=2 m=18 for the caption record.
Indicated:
h=11 m=28
